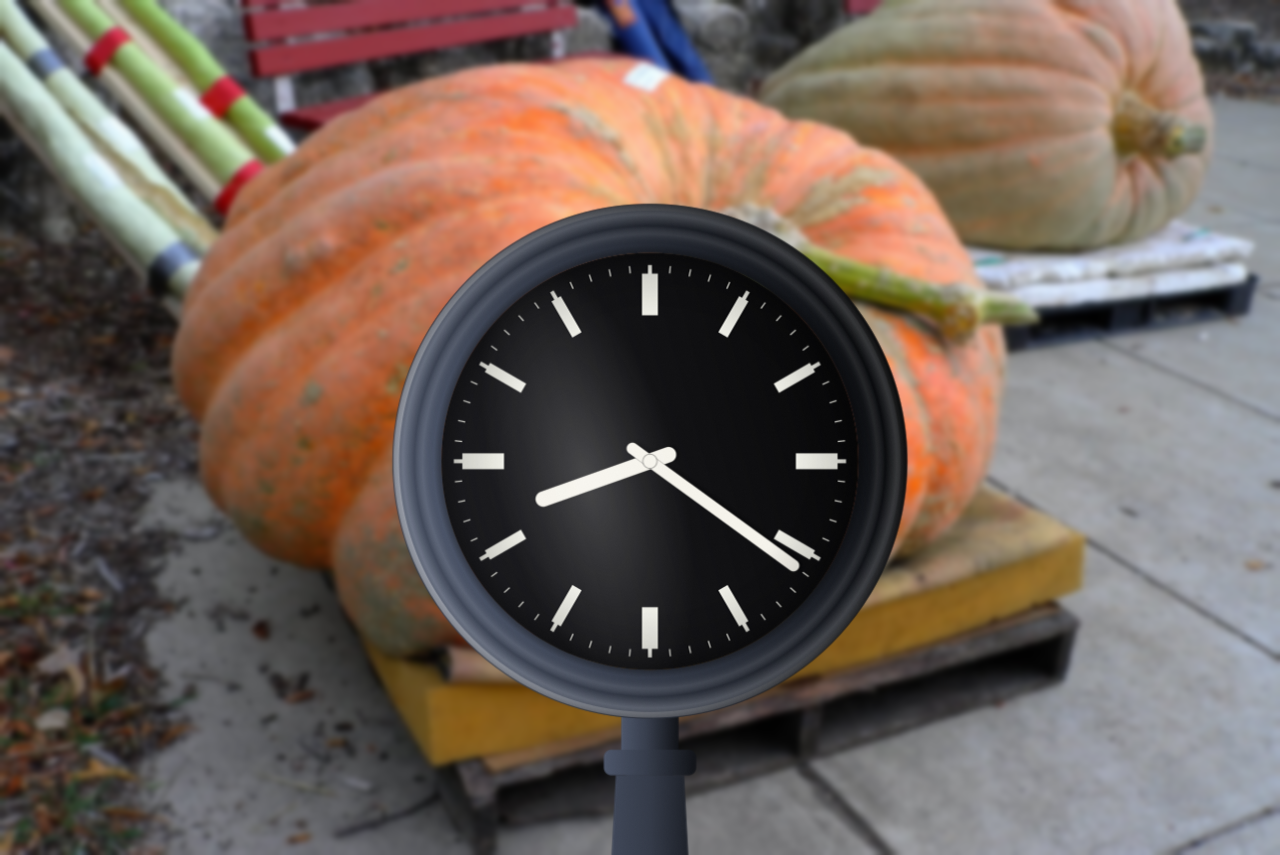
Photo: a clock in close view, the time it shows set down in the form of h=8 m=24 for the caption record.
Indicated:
h=8 m=21
